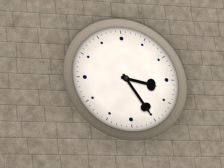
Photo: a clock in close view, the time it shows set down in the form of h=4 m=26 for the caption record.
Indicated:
h=3 m=25
